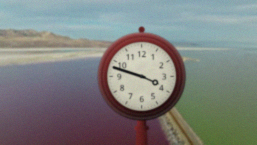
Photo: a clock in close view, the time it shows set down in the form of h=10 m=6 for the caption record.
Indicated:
h=3 m=48
